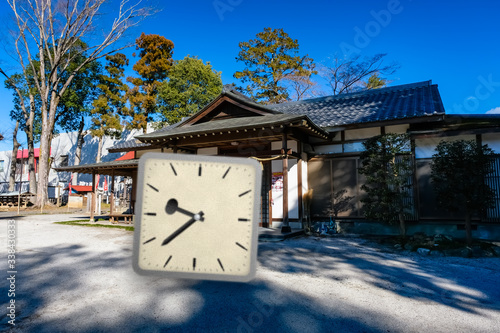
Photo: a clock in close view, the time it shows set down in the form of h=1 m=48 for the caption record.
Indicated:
h=9 m=38
